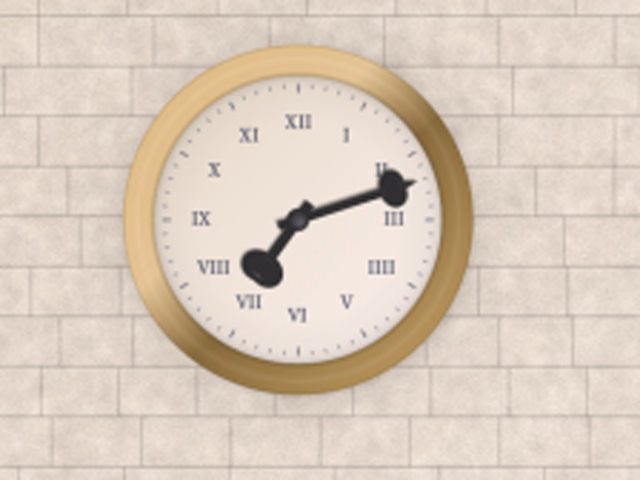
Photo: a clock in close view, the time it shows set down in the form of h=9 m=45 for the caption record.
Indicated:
h=7 m=12
